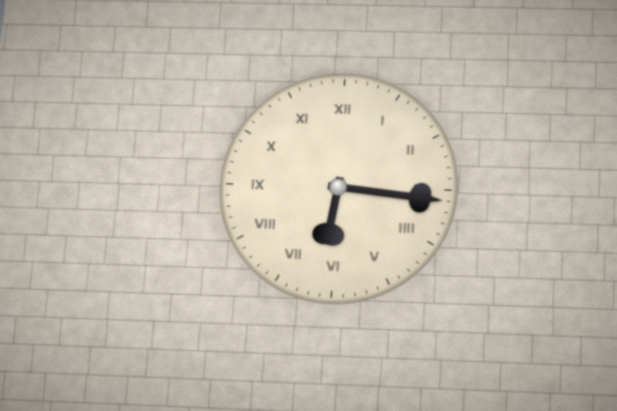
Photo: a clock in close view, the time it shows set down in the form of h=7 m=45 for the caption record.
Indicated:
h=6 m=16
